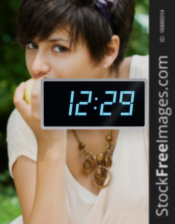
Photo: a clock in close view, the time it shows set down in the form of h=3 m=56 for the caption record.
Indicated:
h=12 m=29
